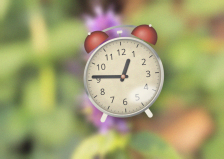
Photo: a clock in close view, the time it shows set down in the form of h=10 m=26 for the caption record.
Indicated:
h=12 m=46
